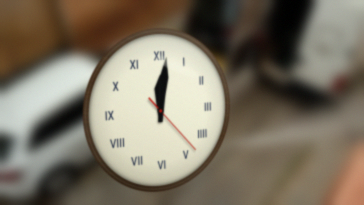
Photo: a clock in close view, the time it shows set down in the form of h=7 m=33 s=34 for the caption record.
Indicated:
h=12 m=1 s=23
